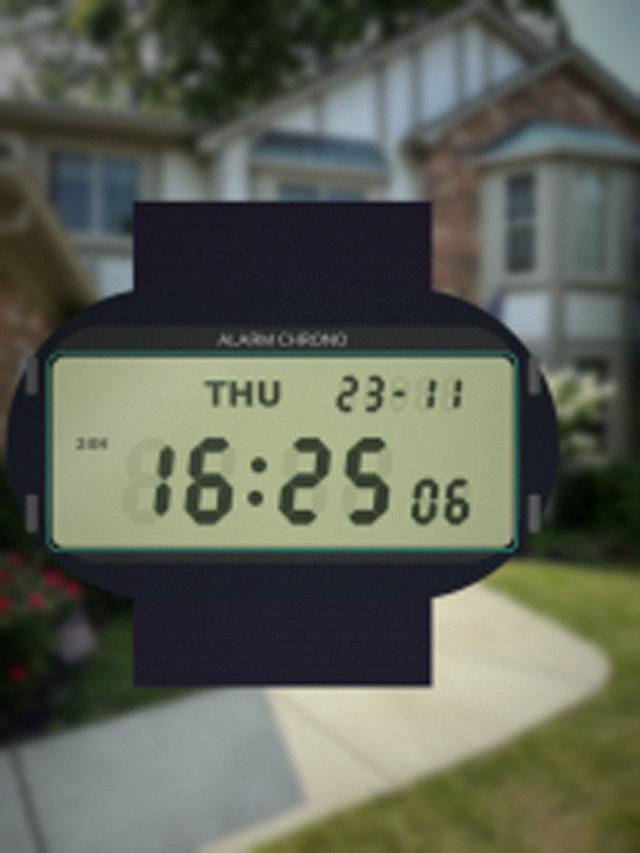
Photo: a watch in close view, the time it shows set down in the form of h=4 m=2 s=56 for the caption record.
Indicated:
h=16 m=25 s=6
